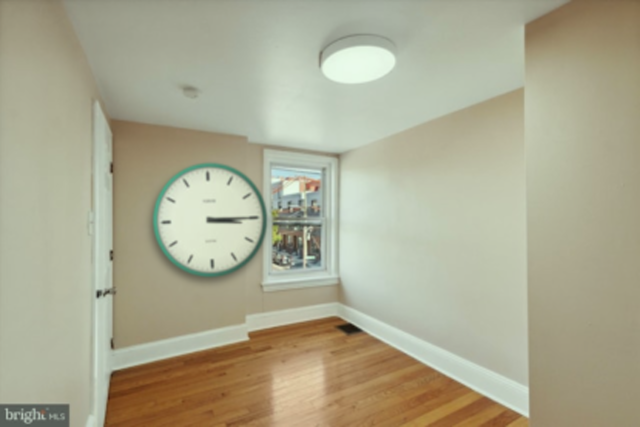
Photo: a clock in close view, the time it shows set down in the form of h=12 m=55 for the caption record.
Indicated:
h=3 m=15
